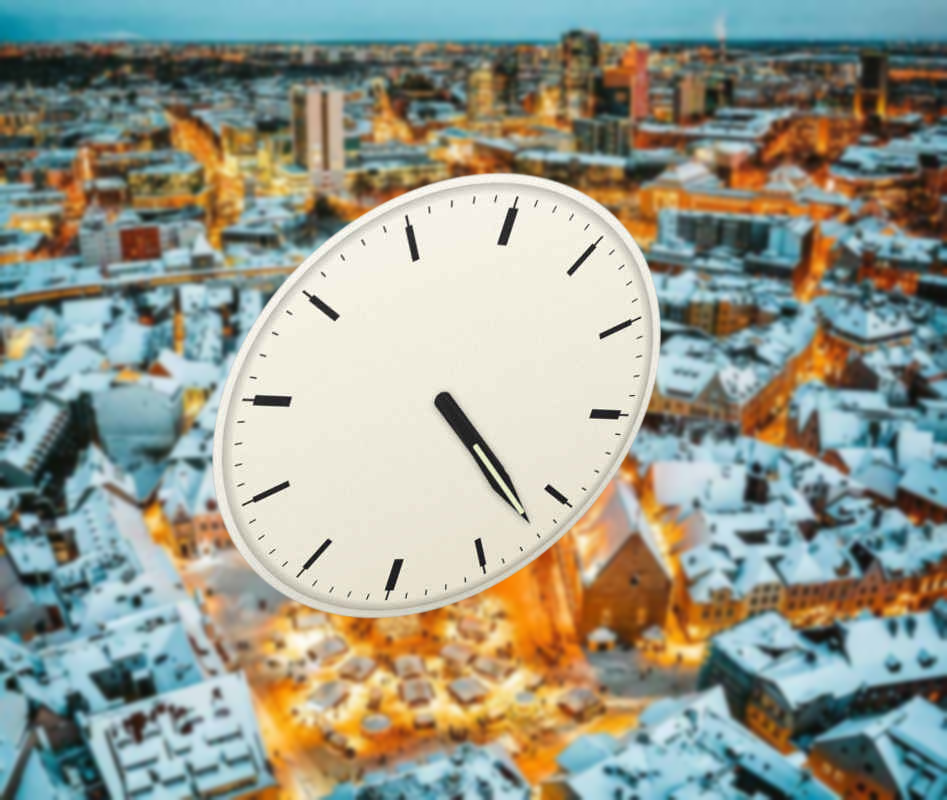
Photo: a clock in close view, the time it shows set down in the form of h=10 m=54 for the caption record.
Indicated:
h=4 m=22
